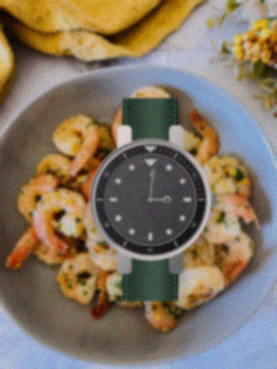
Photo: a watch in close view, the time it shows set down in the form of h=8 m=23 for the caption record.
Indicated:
h=3 m=1
